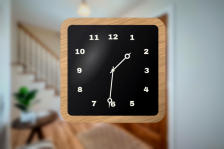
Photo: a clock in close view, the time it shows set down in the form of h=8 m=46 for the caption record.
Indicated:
h=1 m=31
